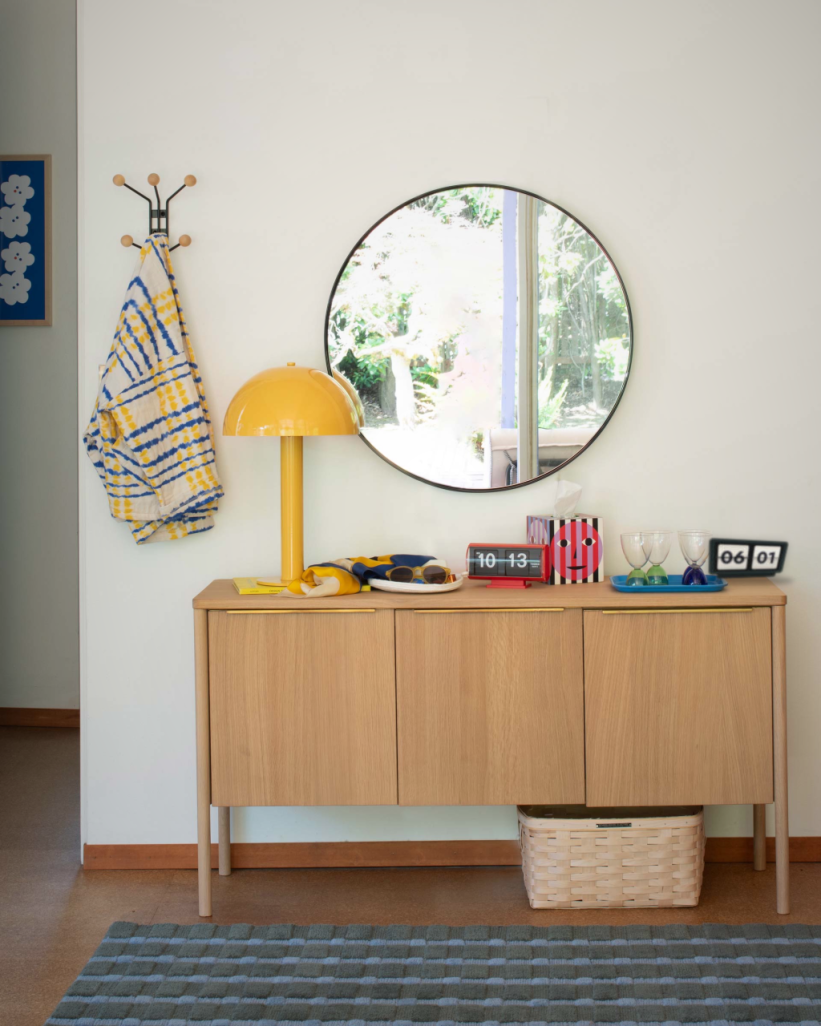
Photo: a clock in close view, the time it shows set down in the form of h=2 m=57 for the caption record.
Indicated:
h=6 m=1
